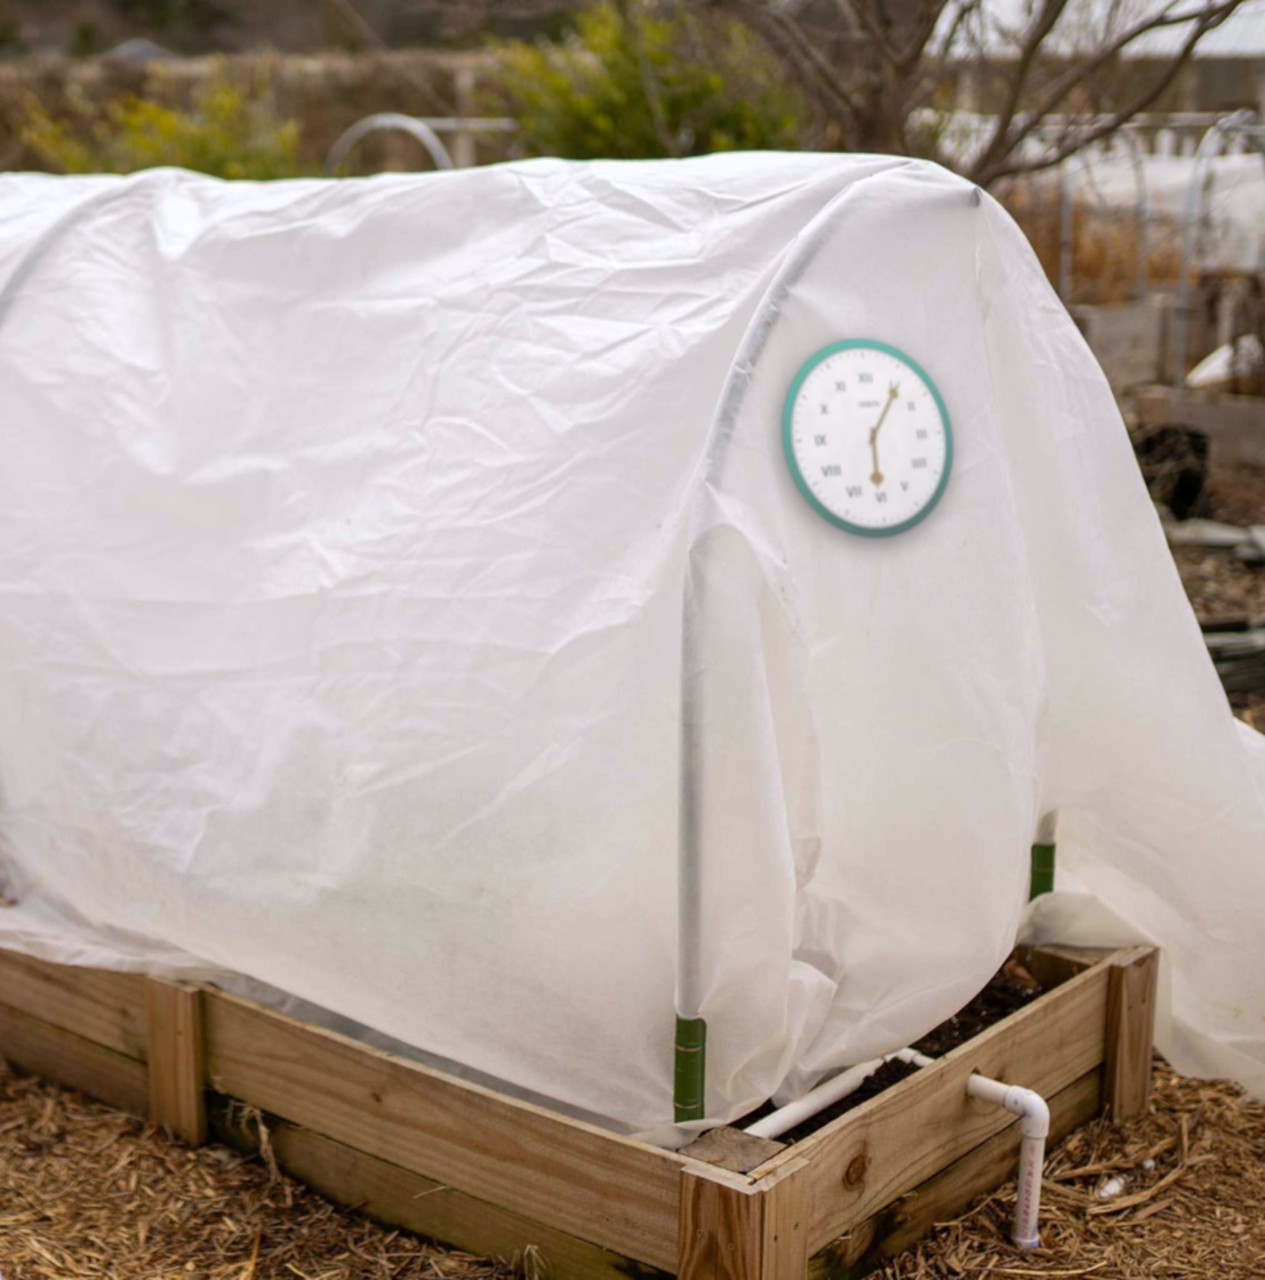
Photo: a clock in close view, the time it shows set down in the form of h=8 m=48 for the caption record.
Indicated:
h=6 m=6
